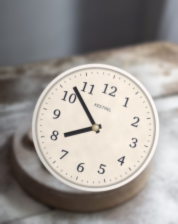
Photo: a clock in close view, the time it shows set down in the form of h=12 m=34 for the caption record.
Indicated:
h=7 m=52
